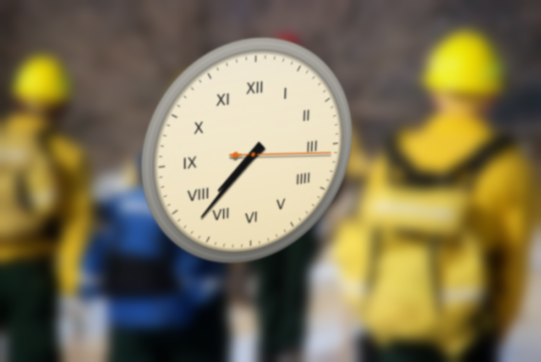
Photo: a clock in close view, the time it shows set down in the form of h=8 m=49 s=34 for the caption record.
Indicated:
h=7 m=37 s=16
